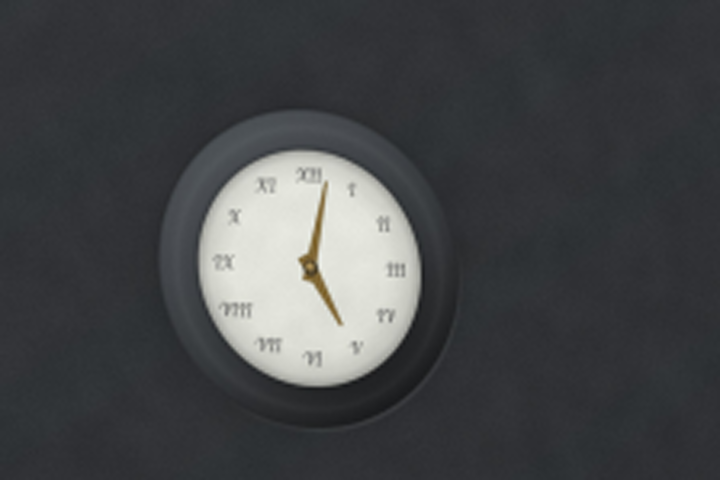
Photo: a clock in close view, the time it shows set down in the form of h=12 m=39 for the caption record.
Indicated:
h=5 m=2
